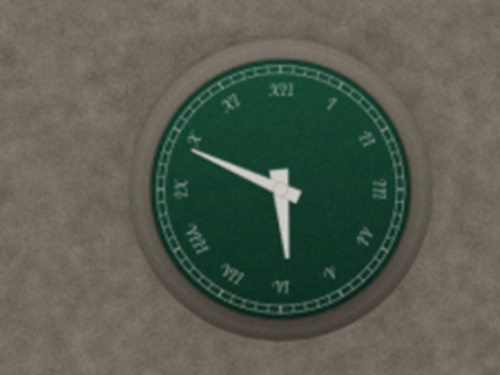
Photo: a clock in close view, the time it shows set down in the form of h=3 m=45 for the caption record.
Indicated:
h=5 m=49
